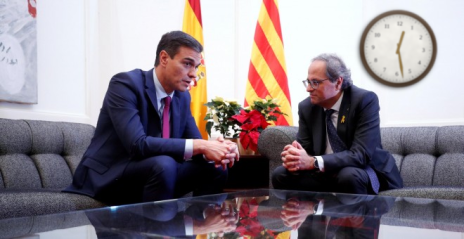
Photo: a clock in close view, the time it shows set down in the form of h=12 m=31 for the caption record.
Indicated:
h=12 m=28
